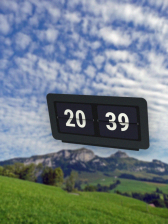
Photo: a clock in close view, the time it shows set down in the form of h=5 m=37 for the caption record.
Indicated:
h=20 m=39
